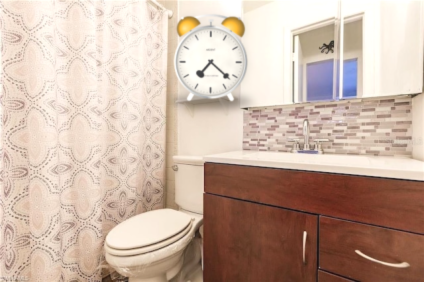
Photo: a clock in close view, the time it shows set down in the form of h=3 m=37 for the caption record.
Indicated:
h=7 m=22
